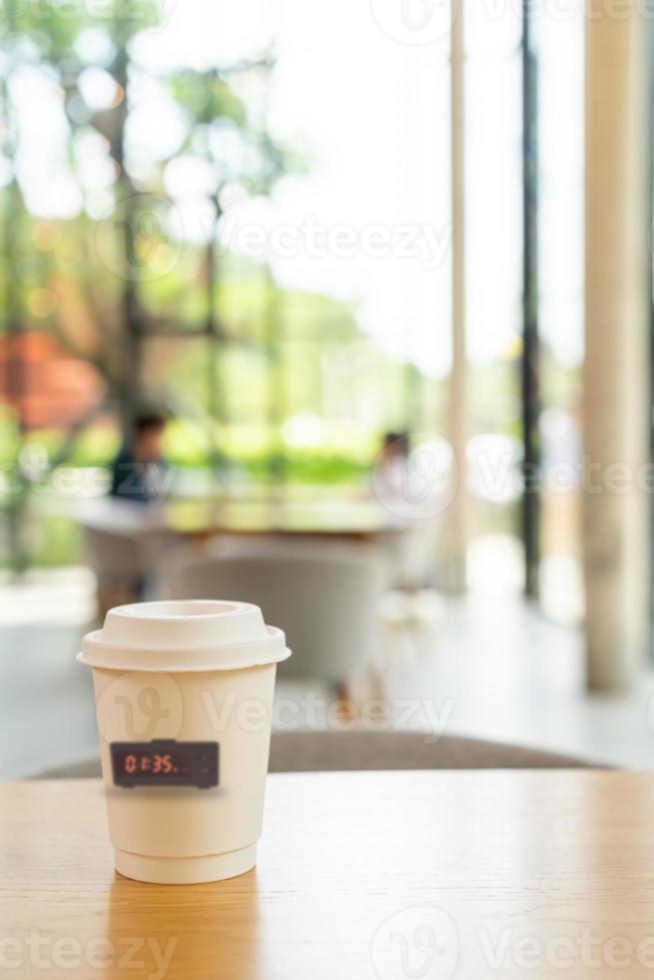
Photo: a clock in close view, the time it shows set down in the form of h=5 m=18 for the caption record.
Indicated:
h=1 m=35
